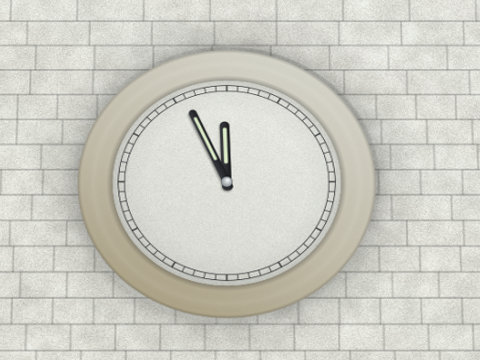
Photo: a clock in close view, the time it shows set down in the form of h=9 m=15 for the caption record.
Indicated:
h=11 m=56
